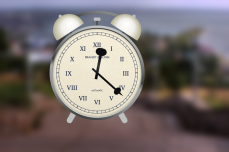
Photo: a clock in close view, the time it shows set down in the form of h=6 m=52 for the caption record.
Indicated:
h=12 m=22
